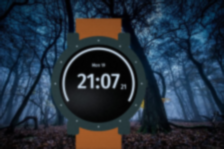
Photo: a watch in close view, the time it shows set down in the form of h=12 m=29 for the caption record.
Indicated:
h=21 m=7
